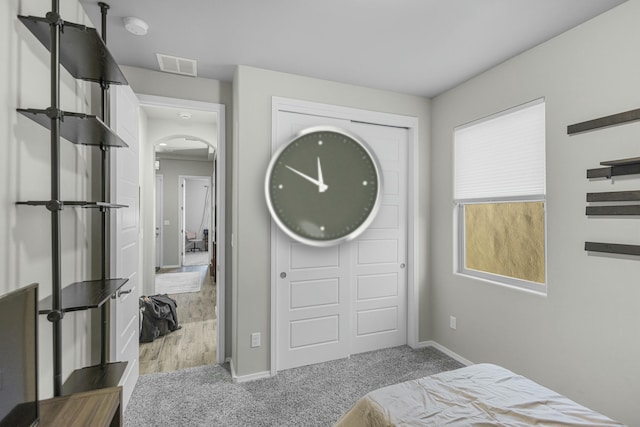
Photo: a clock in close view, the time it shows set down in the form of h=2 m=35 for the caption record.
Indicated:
h=11 m=50
